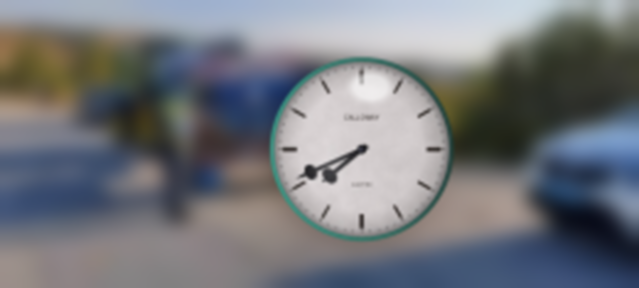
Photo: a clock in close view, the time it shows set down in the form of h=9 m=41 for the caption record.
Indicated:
h=7 m=41
